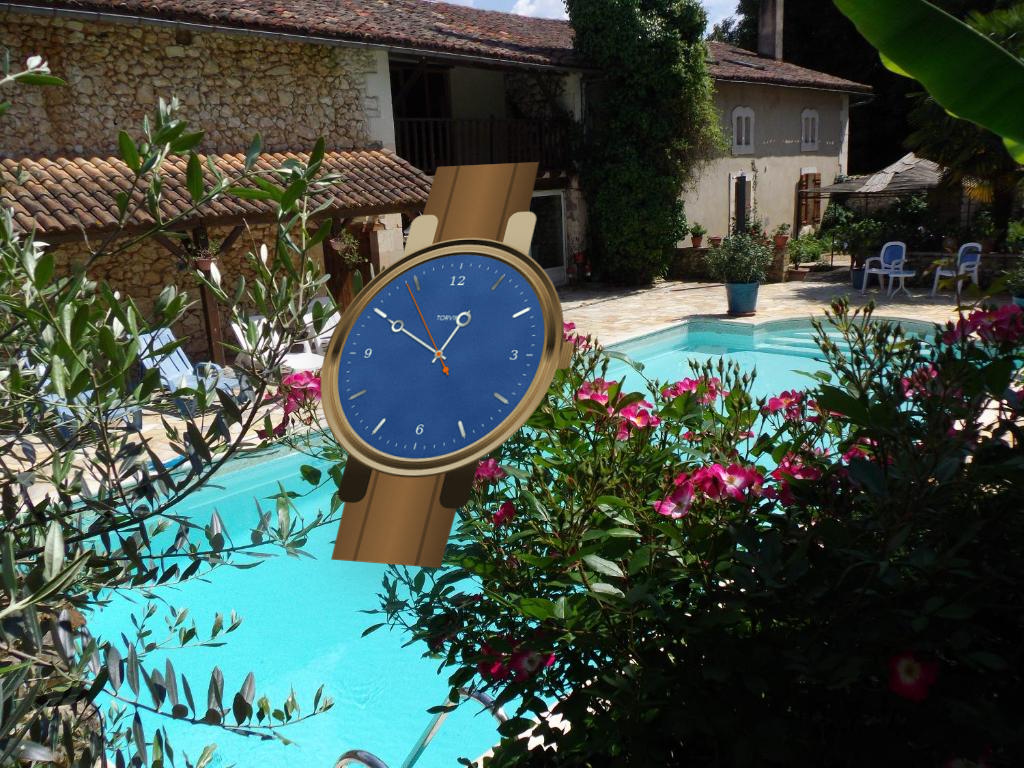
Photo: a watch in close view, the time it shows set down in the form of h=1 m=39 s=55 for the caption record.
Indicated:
h=12 m=49 s=54
